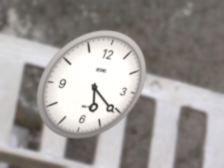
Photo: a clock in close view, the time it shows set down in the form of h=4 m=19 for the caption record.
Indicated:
h=5 m=21
